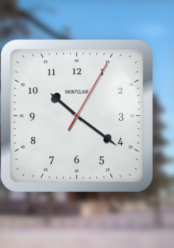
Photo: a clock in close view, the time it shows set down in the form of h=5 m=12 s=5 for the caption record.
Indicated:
h=10 m=21 s=5
